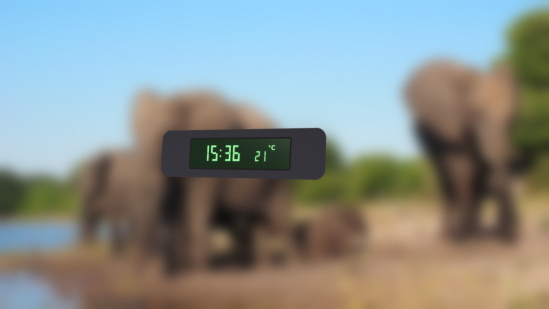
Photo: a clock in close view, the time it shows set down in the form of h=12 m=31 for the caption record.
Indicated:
h=15 m=36
